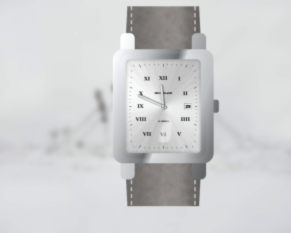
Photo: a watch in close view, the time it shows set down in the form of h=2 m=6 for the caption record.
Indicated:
h=11 m=49
